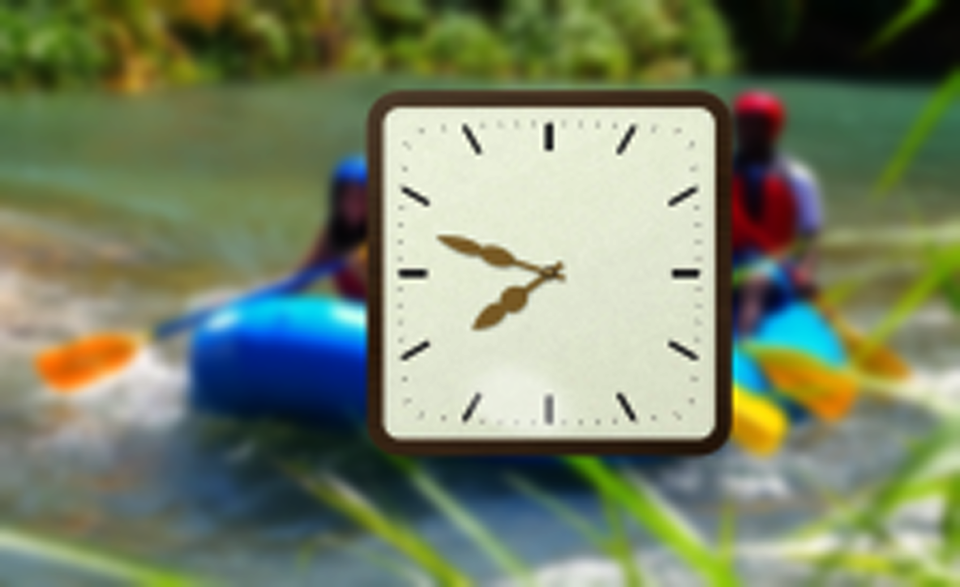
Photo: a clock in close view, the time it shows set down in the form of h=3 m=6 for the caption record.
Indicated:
h=7 m=48
